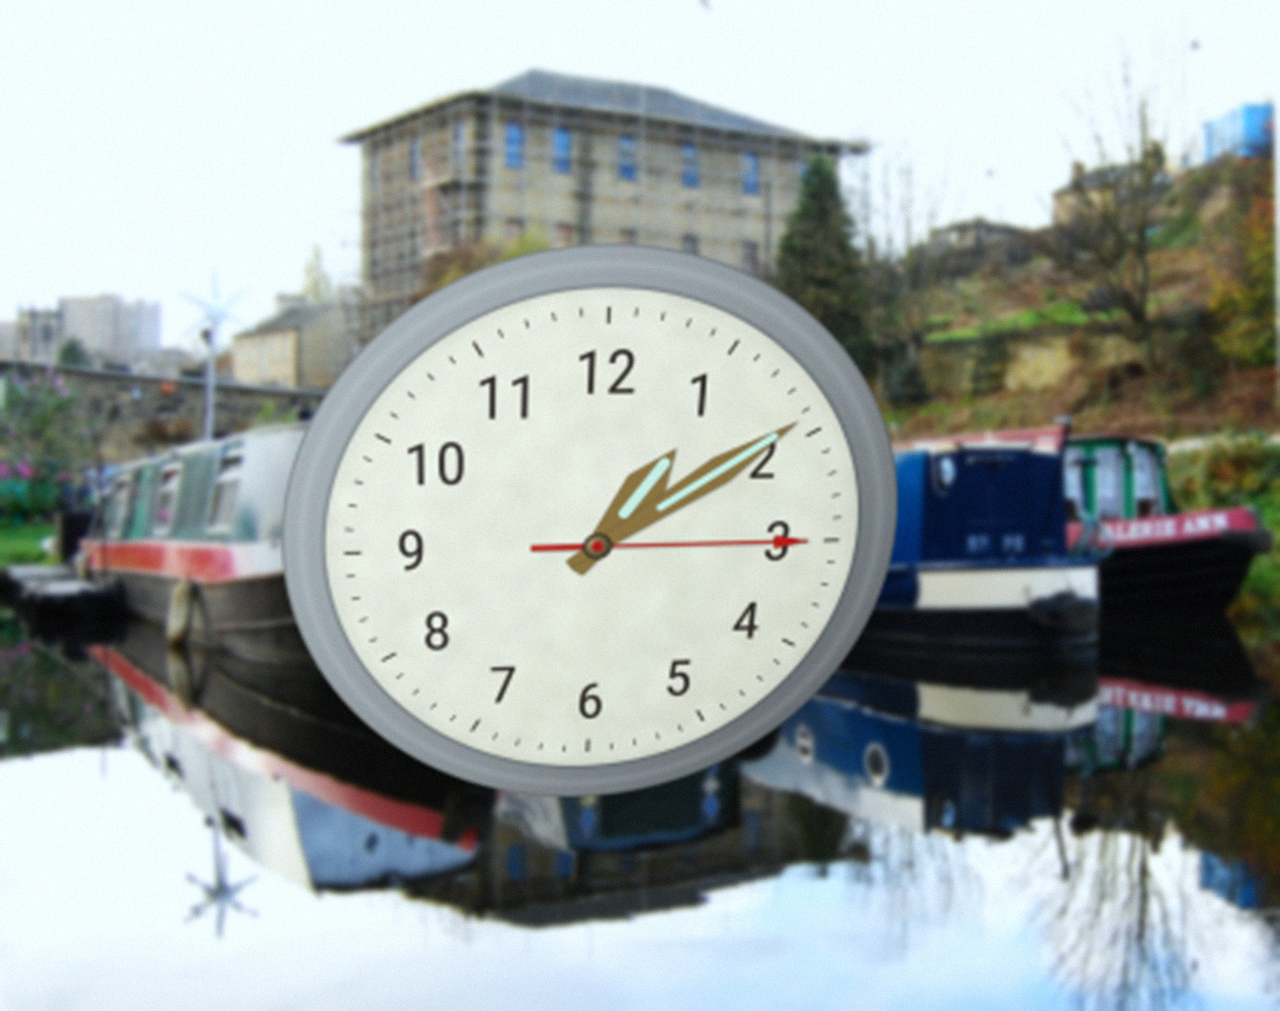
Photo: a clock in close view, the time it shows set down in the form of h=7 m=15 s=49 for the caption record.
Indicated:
h=1 m=9 s=15
